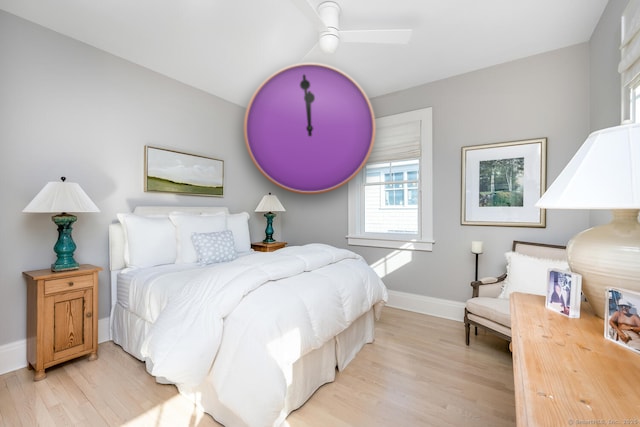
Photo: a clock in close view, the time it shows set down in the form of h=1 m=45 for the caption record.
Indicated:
h=11 m=59
